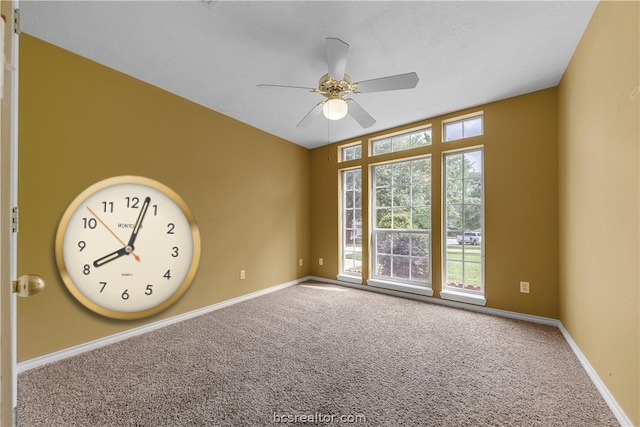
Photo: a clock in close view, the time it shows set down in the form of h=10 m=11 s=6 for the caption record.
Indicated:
h=8 m=2 s=52
